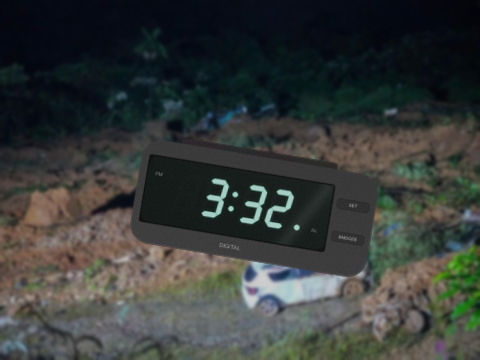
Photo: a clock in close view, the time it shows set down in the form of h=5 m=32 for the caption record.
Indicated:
h=3 m=32
